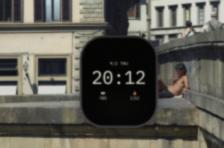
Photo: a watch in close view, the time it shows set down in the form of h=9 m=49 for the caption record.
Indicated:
h=20 m=12
